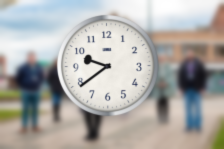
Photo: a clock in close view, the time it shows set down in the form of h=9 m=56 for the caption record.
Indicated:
h=9 m=39
